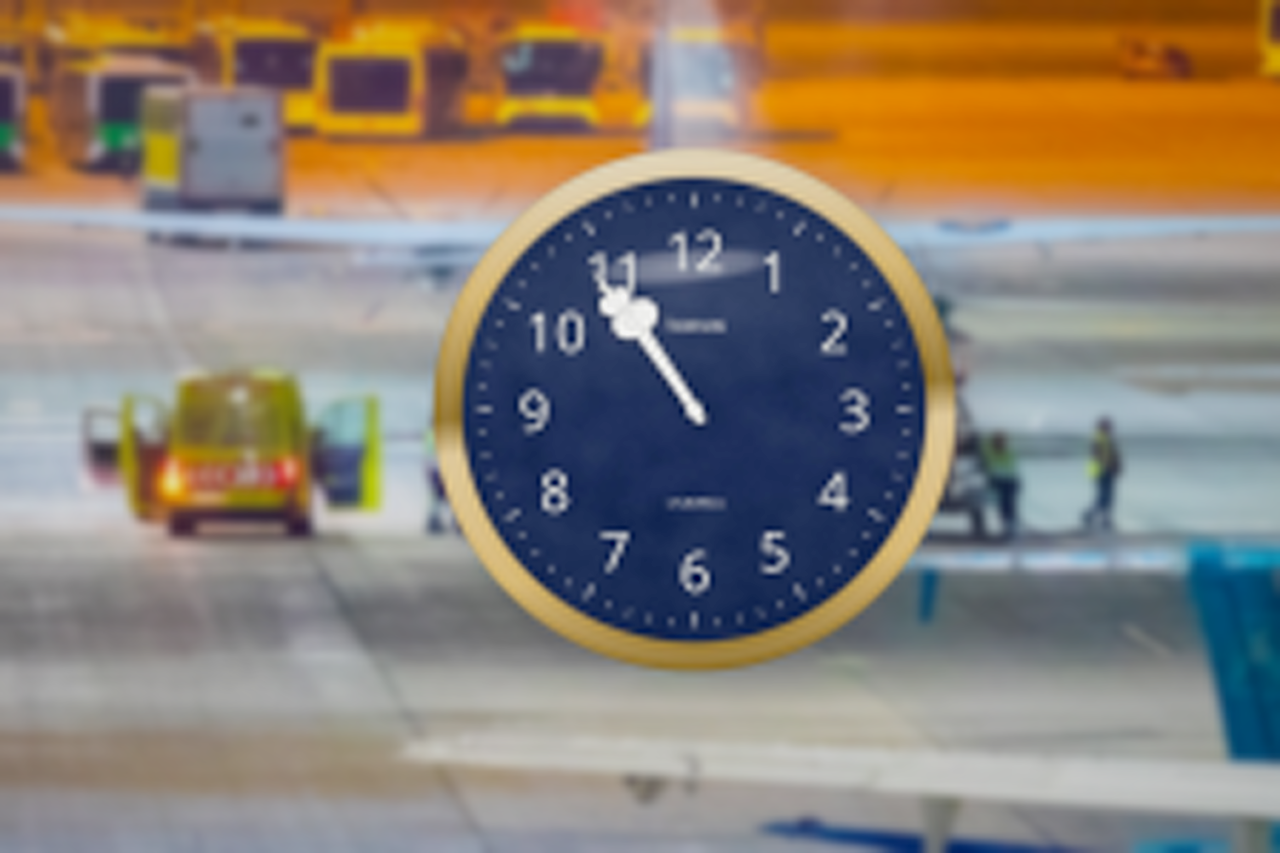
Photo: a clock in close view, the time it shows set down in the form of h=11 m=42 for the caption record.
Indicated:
h=10 m=54
